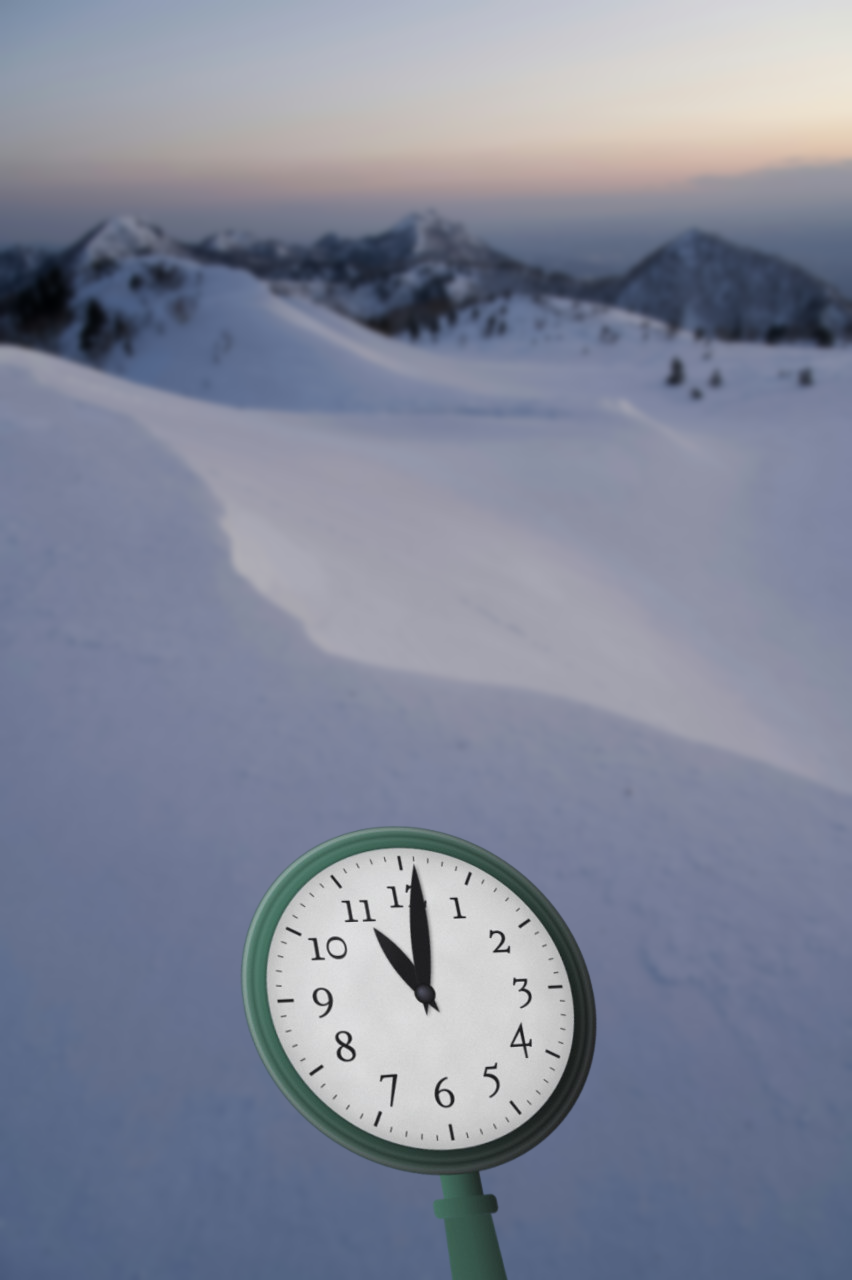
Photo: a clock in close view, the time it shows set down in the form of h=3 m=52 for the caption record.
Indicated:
h=11 m=1
